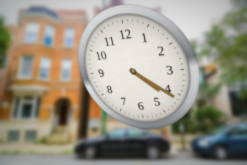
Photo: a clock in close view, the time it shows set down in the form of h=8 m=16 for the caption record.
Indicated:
h=4 m=21
